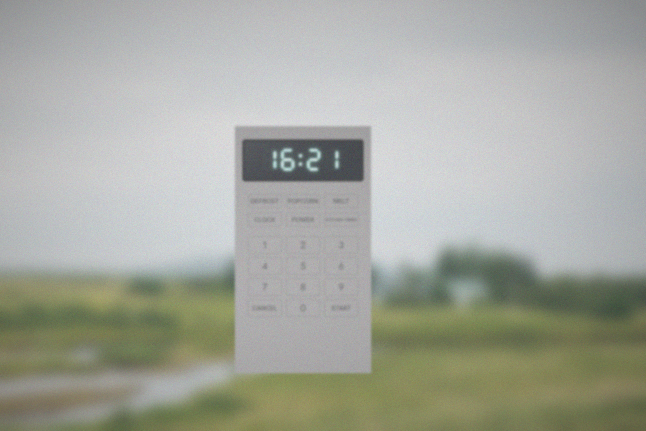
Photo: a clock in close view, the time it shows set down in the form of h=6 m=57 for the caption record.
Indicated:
h=16 m=21
